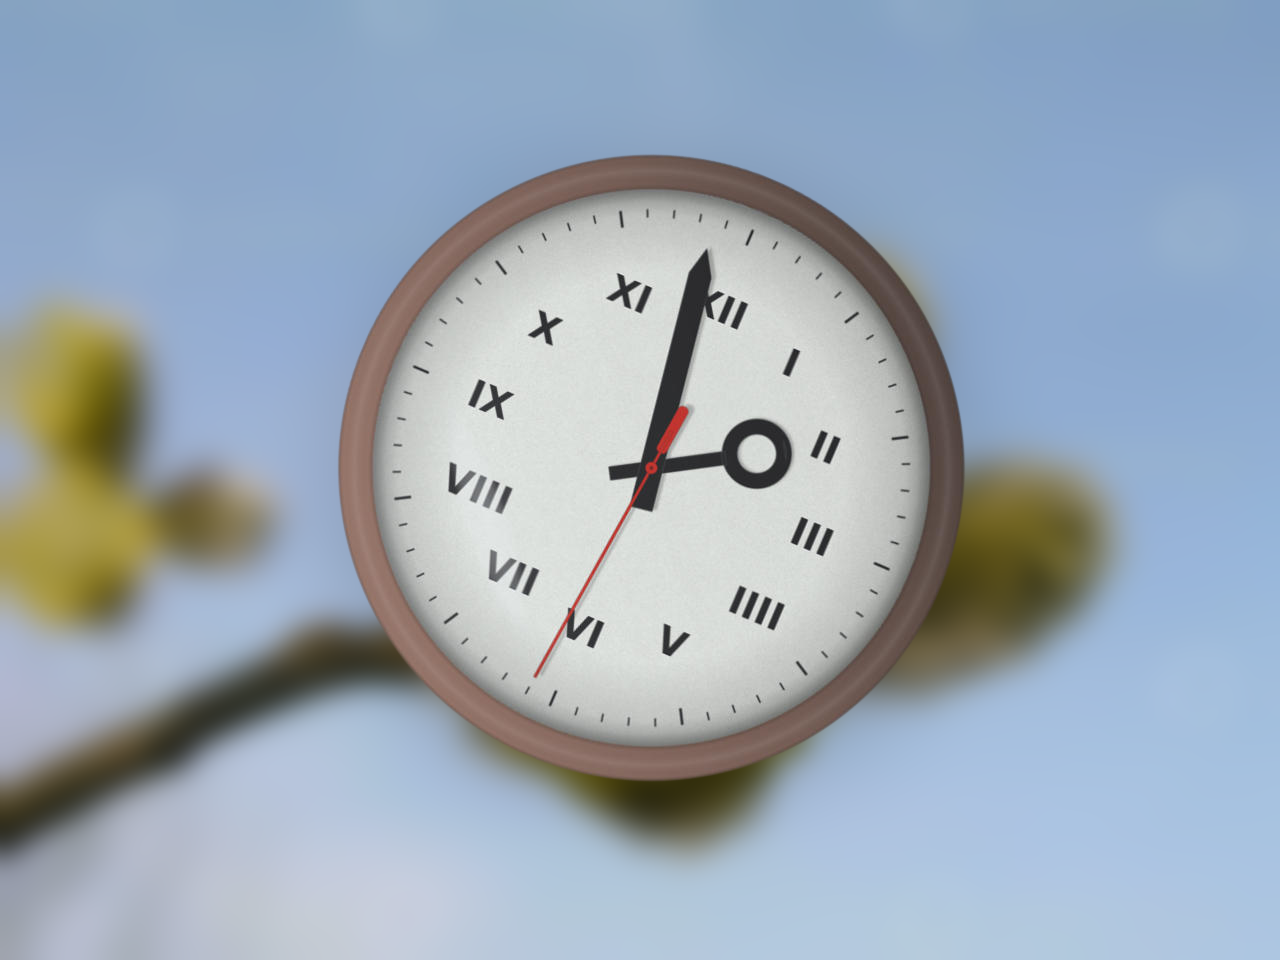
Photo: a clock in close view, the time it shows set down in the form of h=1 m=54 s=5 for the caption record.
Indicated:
h=1 m=58 s=31
